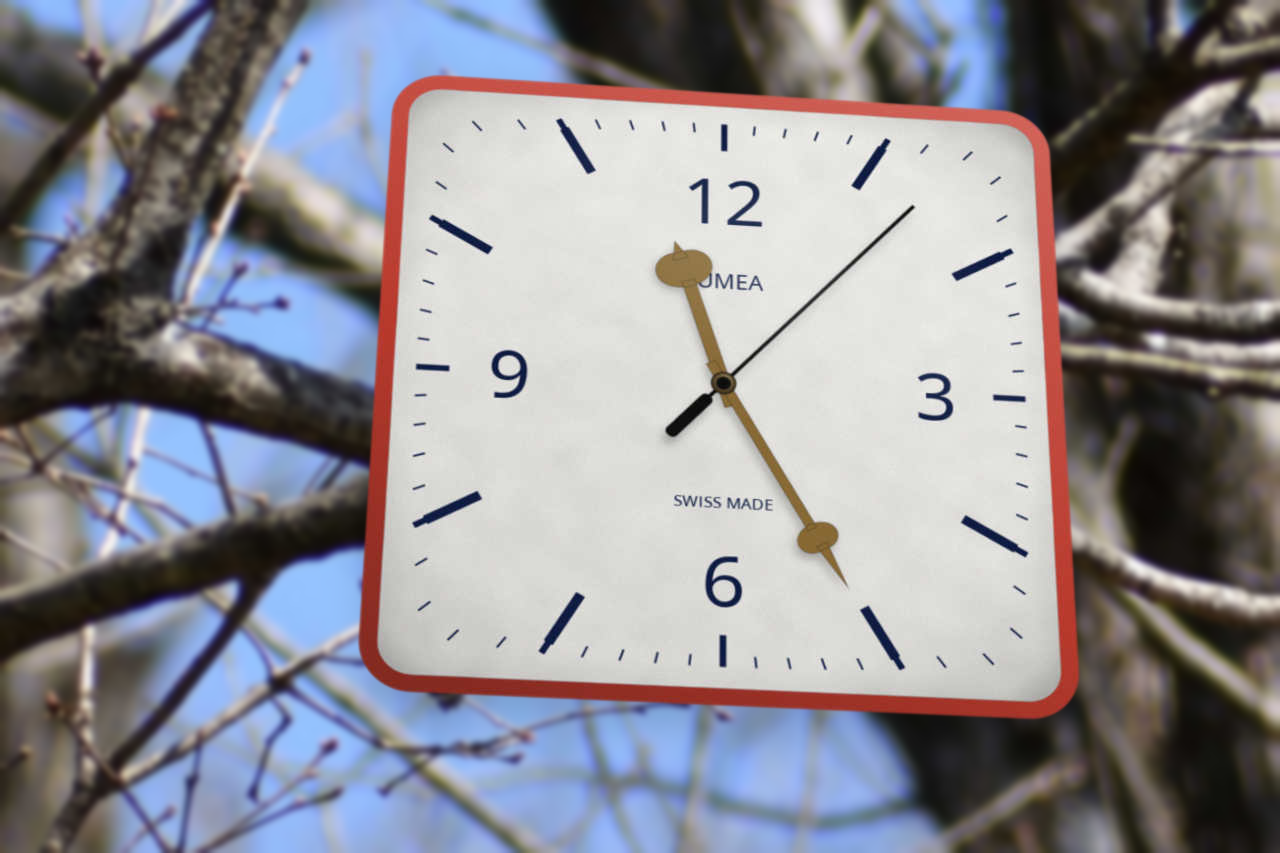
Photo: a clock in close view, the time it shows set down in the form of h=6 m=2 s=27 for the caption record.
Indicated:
h=11 m=25 s=7
